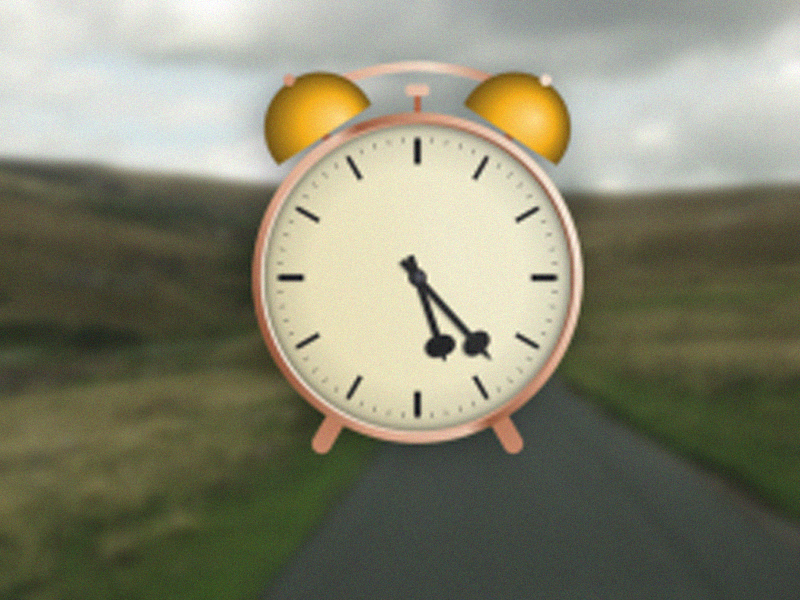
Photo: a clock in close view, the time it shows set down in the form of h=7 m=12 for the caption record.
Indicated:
h=5 m=23
